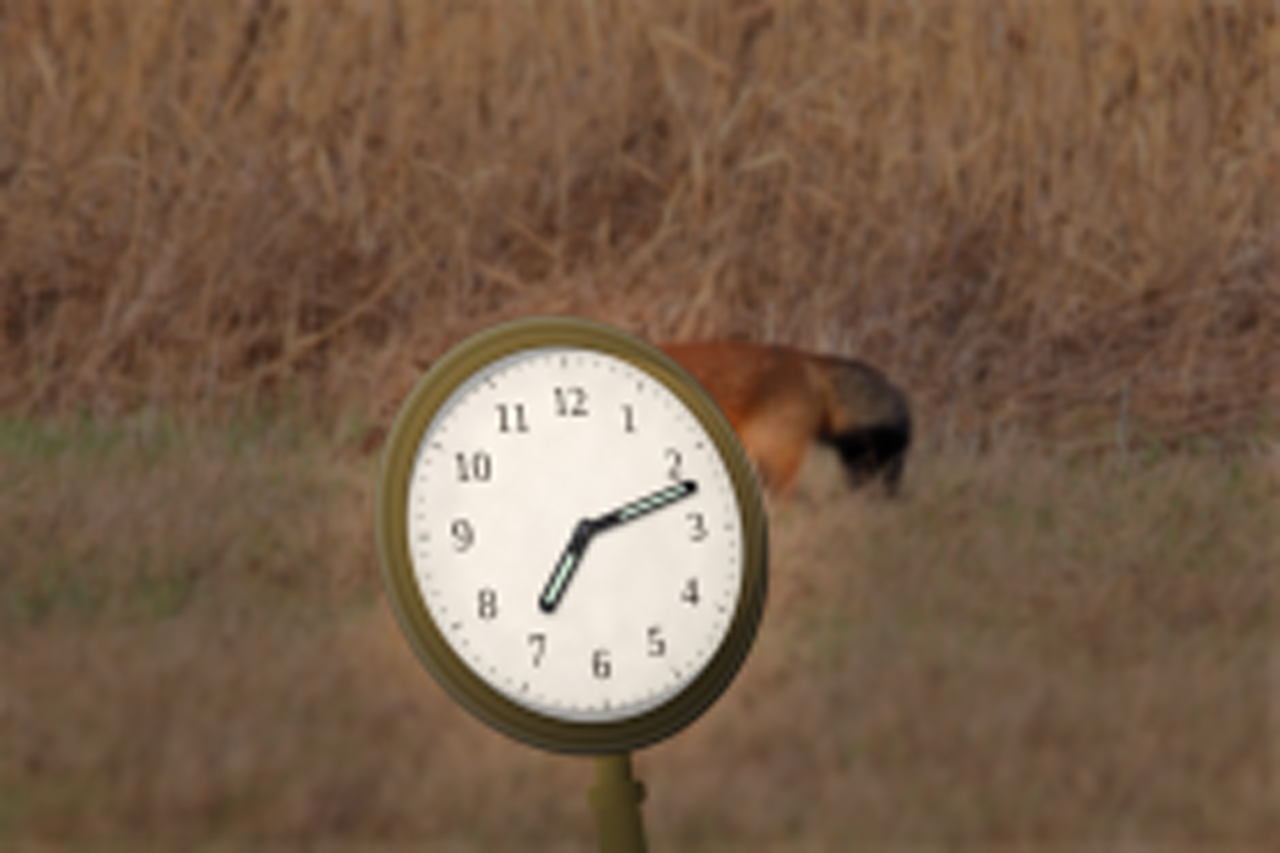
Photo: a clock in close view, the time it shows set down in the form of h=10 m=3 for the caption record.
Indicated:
h=7 m=12
